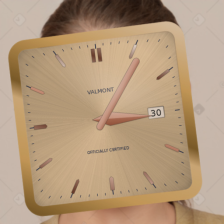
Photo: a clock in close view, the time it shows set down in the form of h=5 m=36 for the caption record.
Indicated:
h=3 m=6
